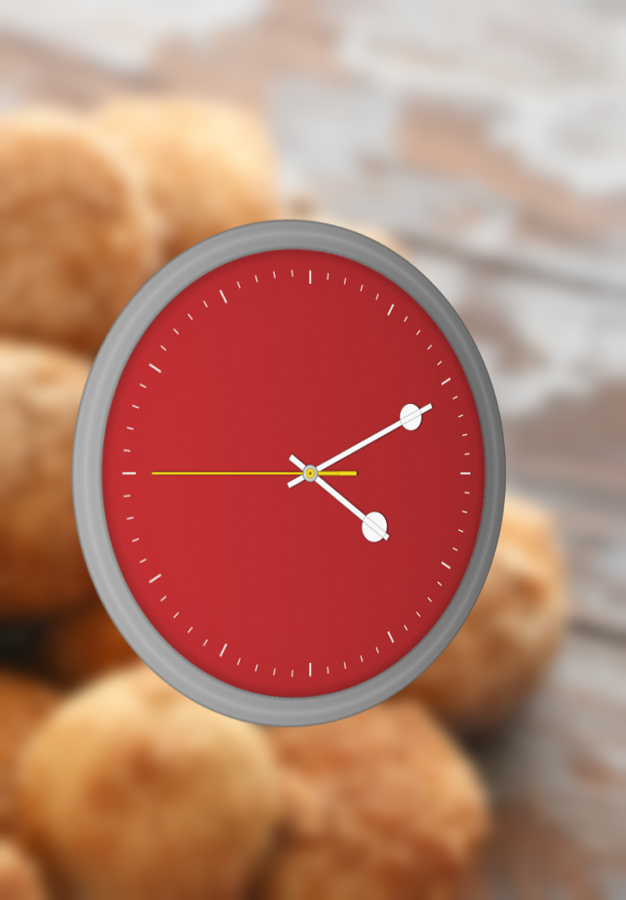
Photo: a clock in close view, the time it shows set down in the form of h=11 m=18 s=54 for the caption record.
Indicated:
h=4 m=10 s=45
